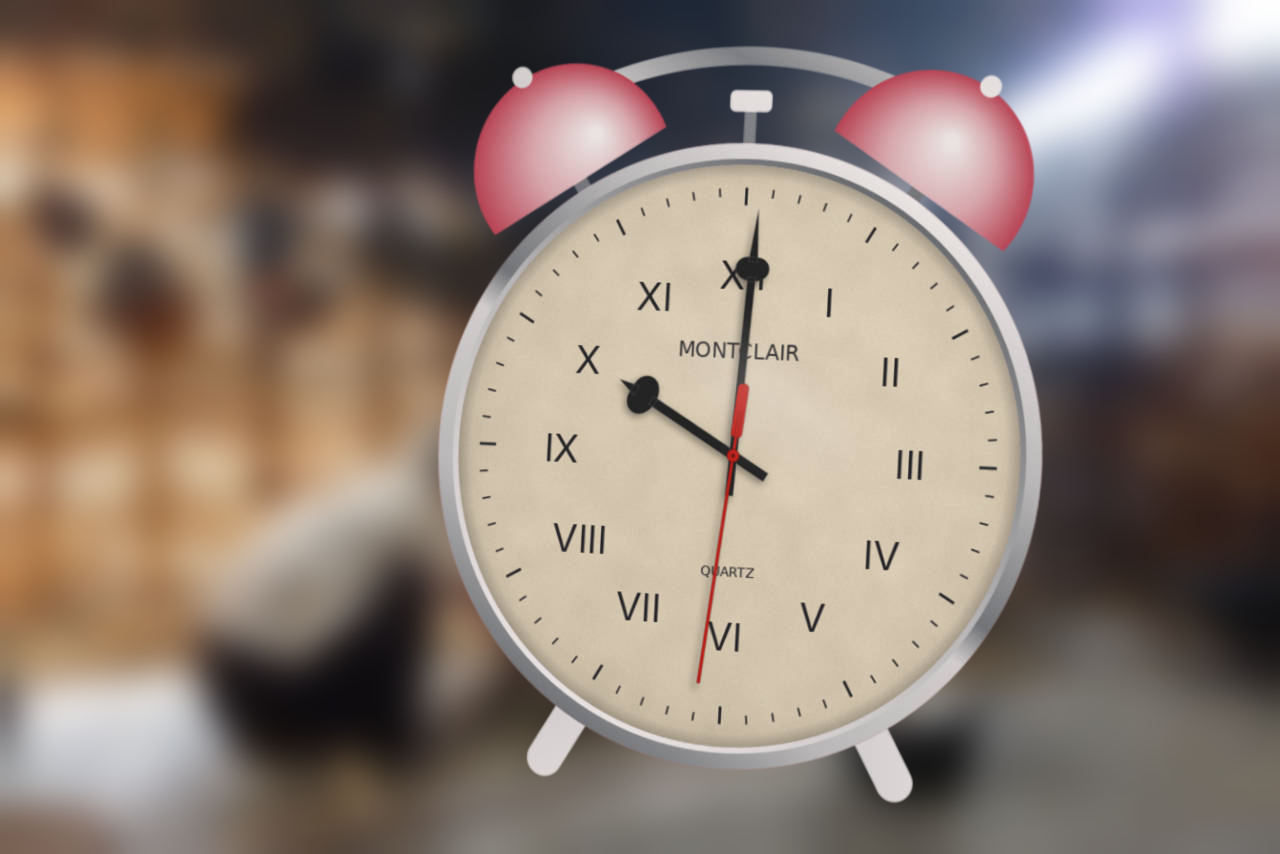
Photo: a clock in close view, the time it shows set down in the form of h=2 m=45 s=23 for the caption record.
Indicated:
h=10 m=0 s=31
